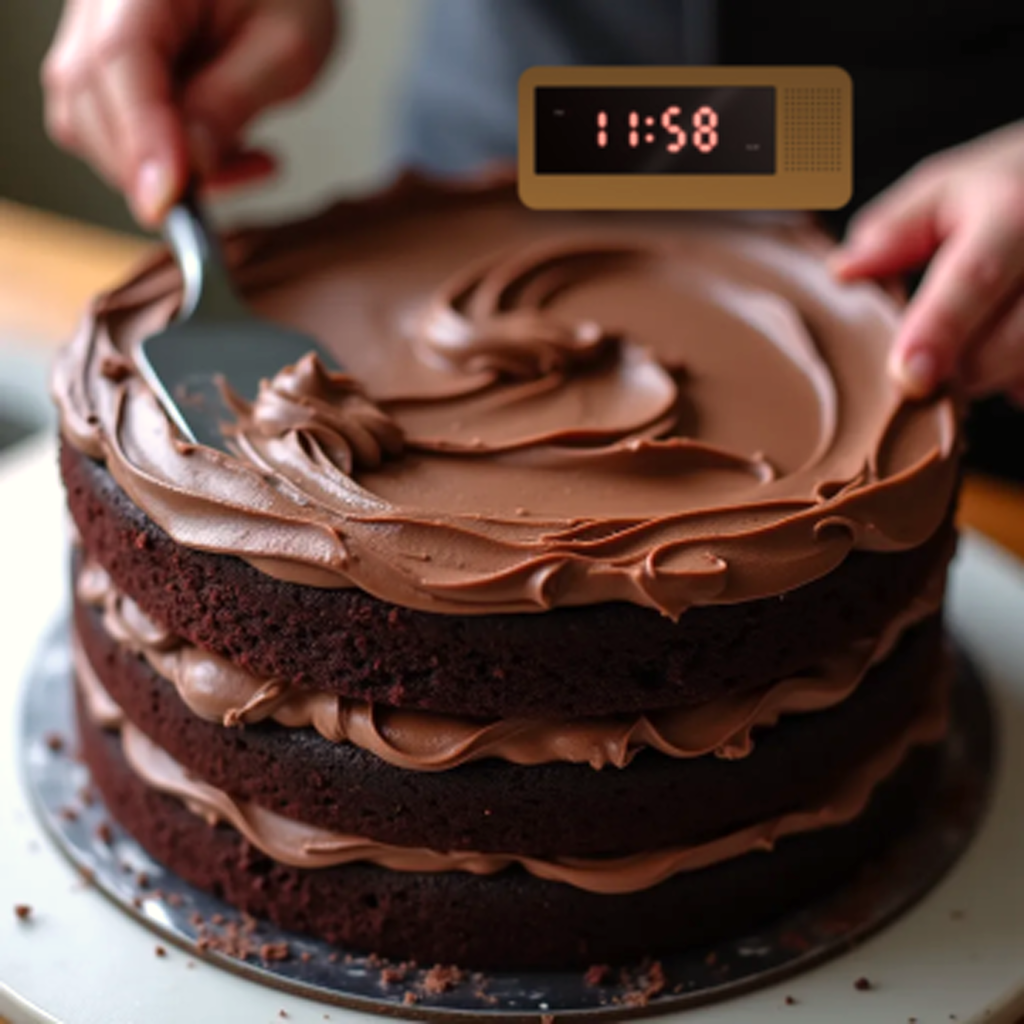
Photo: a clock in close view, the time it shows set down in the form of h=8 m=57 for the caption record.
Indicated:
h=11 m=58
